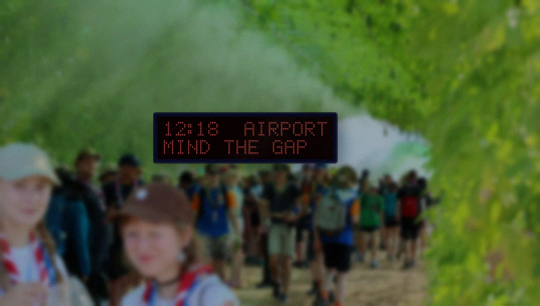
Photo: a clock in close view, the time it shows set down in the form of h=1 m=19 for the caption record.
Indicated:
h=12 m=18
